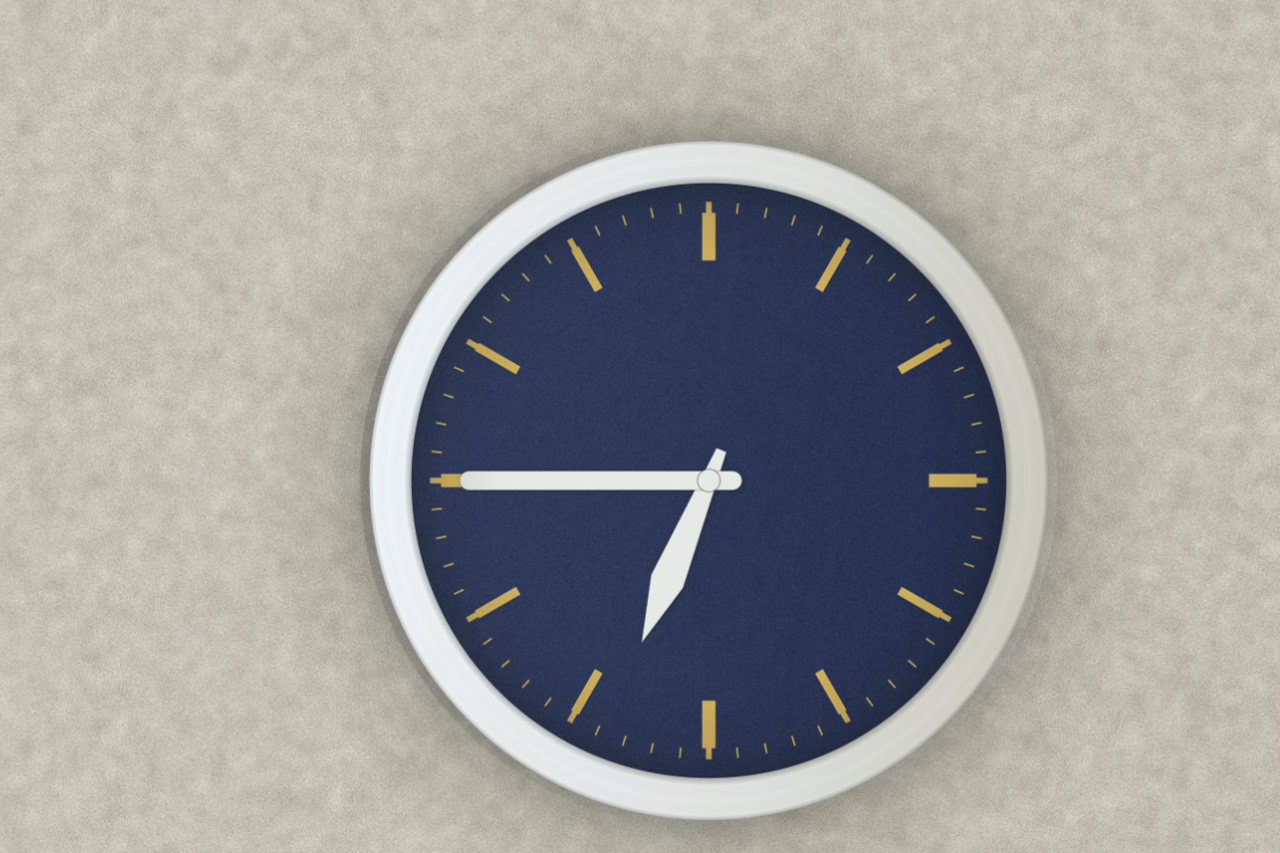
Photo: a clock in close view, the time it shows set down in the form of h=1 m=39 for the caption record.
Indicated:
h=6 m=45
